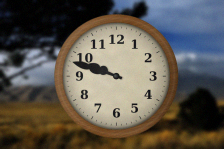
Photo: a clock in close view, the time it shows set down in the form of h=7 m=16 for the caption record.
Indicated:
h=9 m=48
